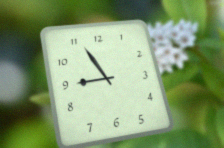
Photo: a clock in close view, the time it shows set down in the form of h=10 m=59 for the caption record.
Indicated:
h=8 m=56
